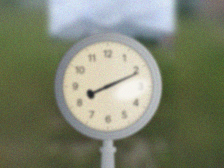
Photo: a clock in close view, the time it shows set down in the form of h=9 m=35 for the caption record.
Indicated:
h=8 m=11
